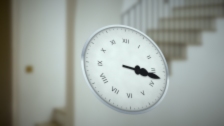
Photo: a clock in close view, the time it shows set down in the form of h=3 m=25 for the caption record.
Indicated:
h=3 m=17
